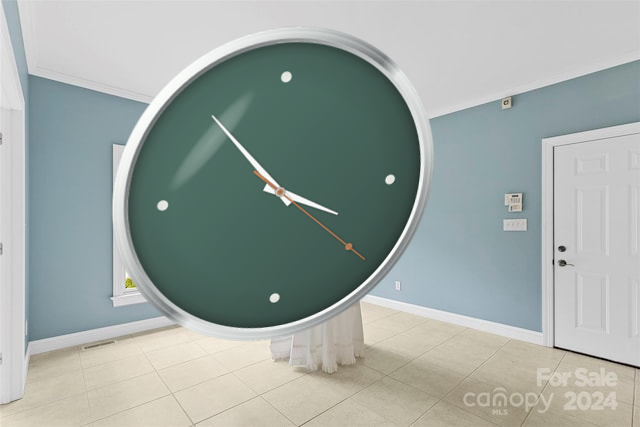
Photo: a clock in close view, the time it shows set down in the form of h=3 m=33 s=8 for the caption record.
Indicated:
h=3 m=53 s=22
